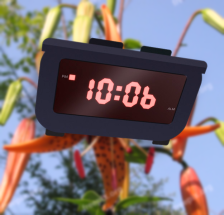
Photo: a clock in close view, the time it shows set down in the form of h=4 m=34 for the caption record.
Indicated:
h=10 m=6
